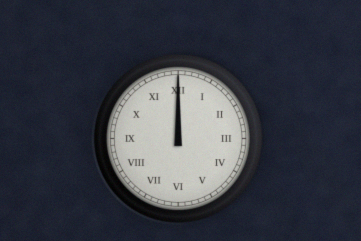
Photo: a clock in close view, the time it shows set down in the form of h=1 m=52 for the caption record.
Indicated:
h=12 m=0
